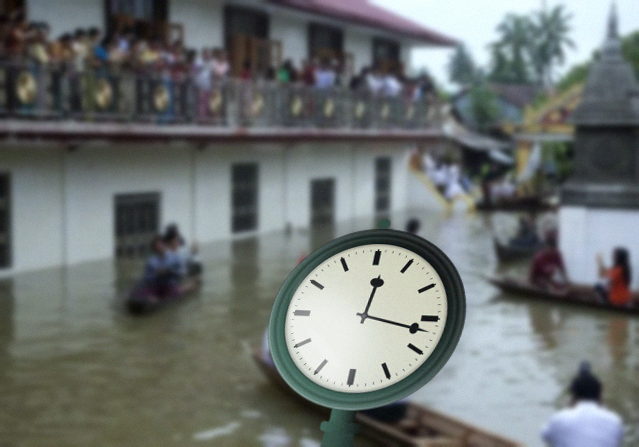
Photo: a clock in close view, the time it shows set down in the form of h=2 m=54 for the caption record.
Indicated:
h=12 m=17
